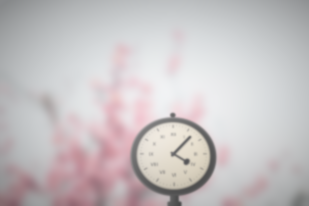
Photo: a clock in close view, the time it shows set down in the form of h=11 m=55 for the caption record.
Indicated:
h=4 m=7
